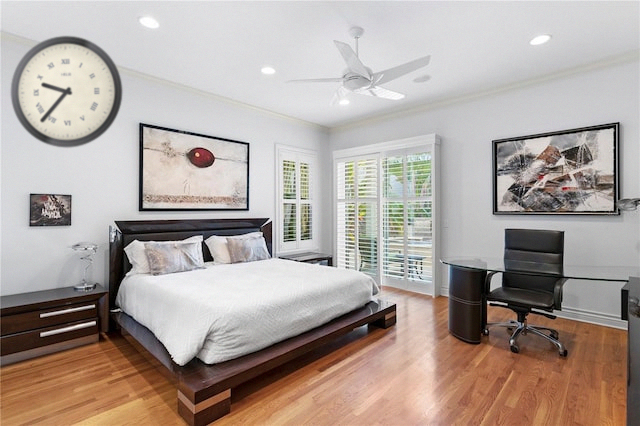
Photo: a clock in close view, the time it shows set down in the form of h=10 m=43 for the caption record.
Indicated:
h=9 m=37
